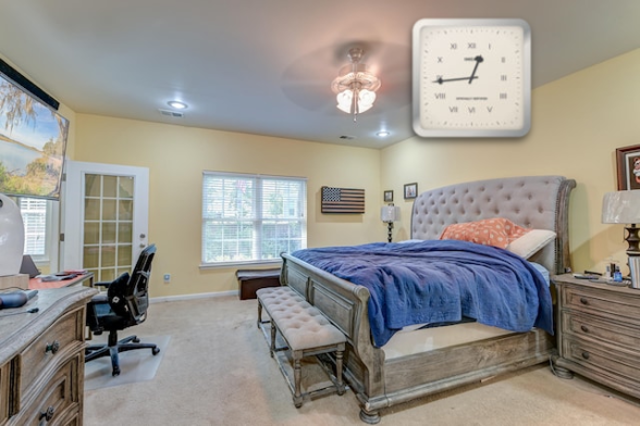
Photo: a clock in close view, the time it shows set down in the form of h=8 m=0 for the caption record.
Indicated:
h=12 m=44
